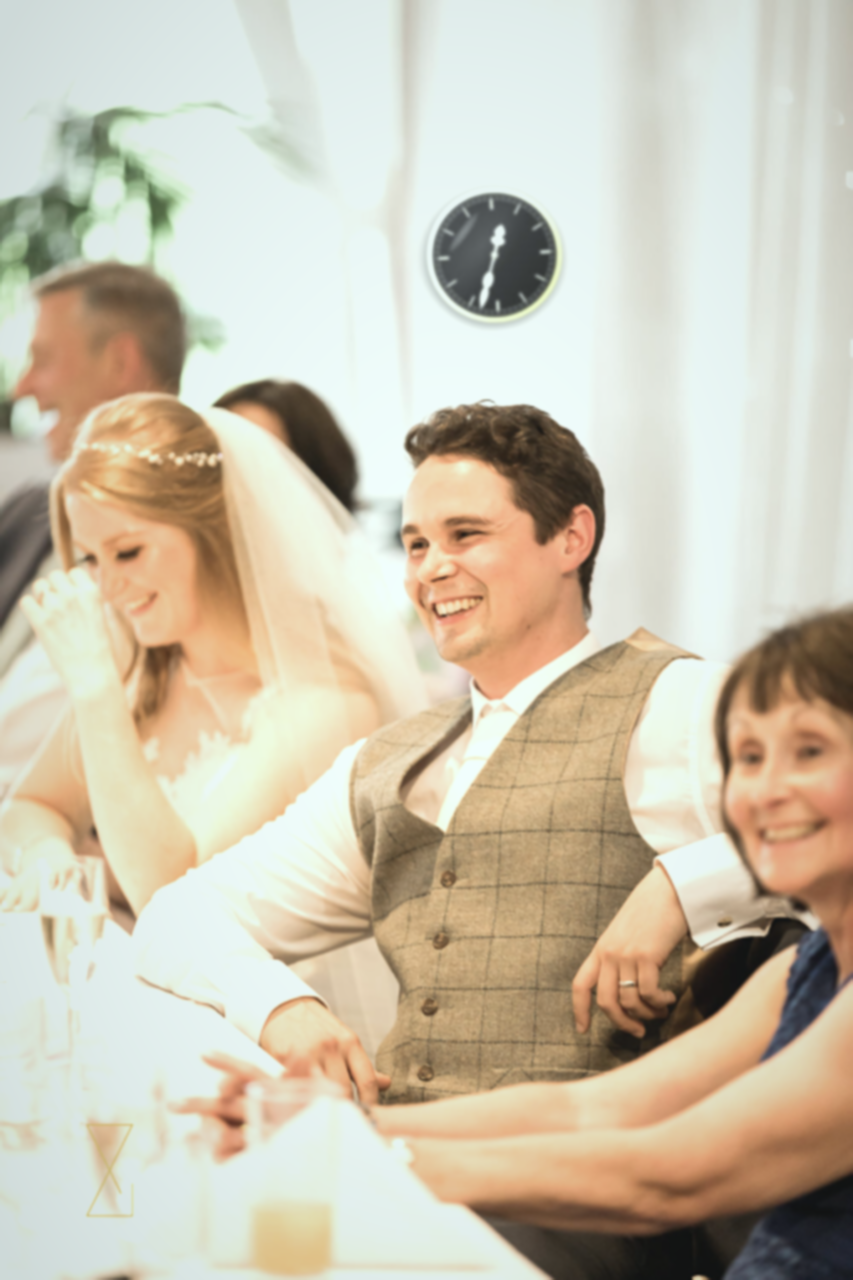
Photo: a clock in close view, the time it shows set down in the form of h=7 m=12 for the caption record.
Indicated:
h=12 m=33
